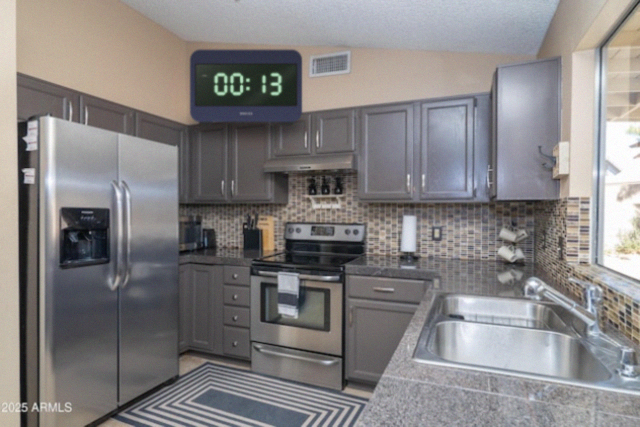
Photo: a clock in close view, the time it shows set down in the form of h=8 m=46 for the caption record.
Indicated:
h=0 m=13
